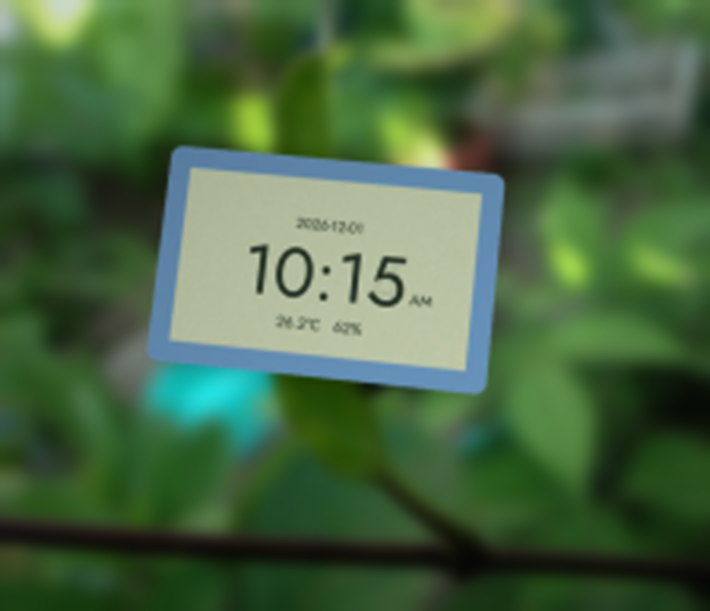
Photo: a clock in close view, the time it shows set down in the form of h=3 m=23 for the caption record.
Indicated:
h=10 m=15
